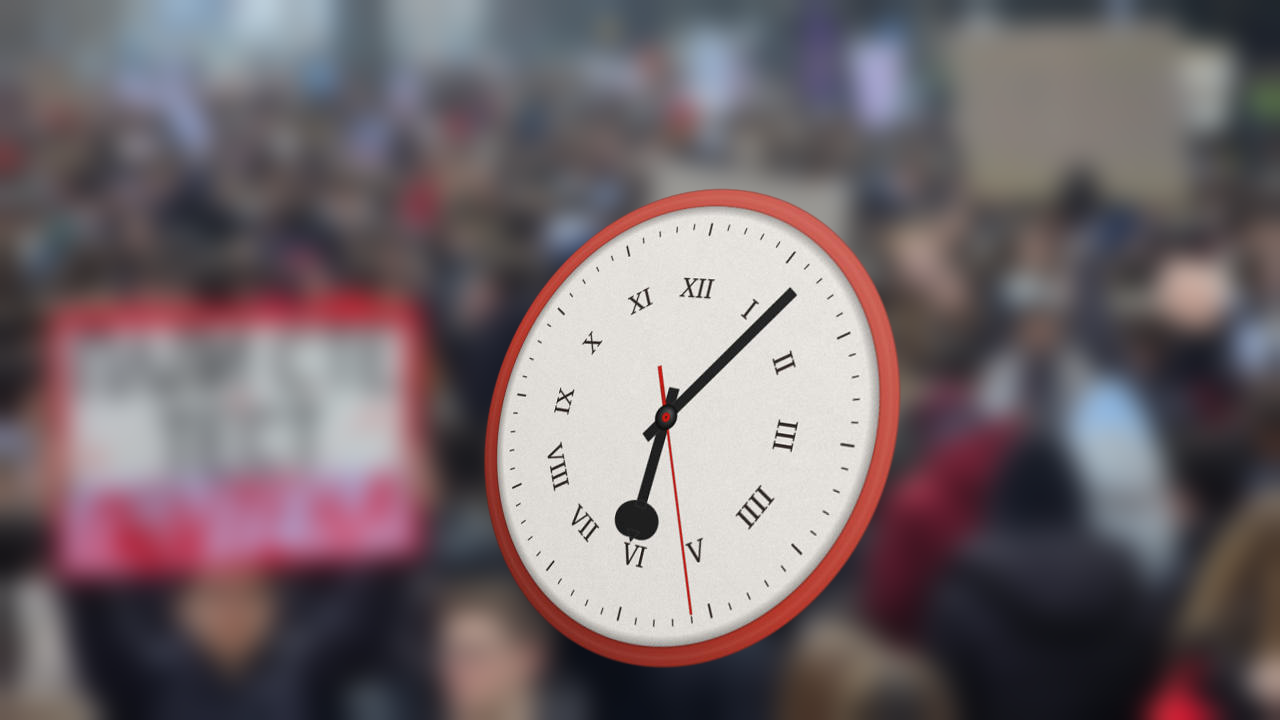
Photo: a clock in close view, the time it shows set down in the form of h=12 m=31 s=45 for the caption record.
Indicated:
h=6 m=6 s=26
